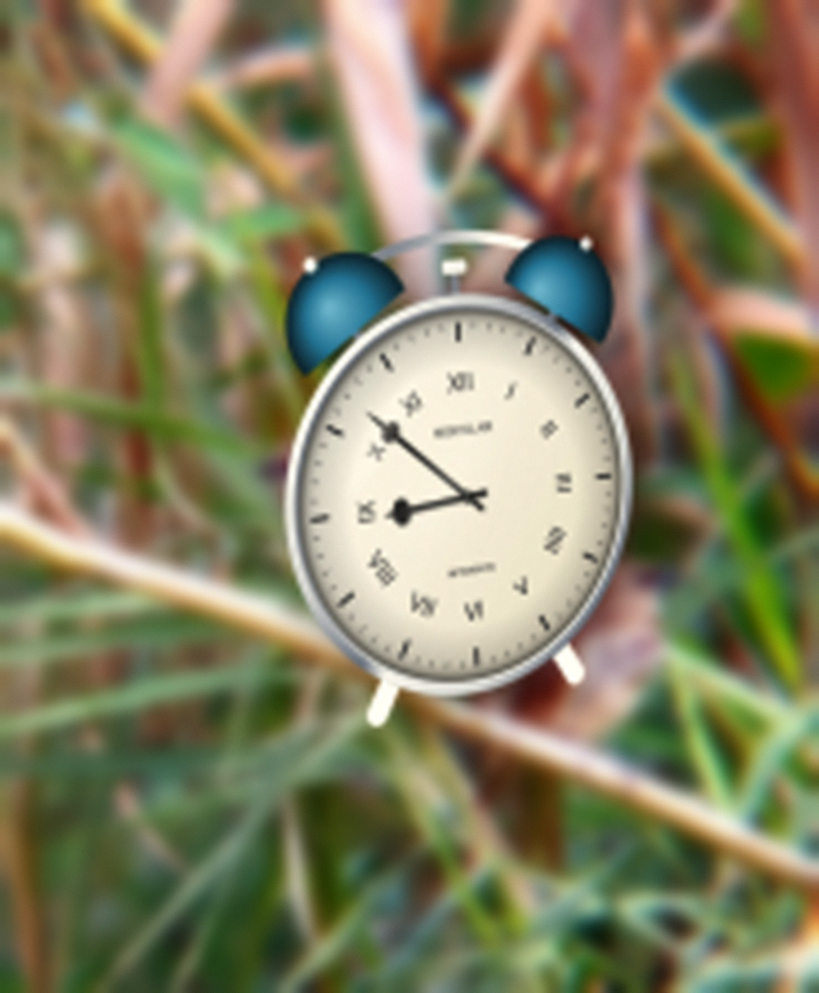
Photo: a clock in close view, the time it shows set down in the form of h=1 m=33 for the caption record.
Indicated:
h=8 m=52
